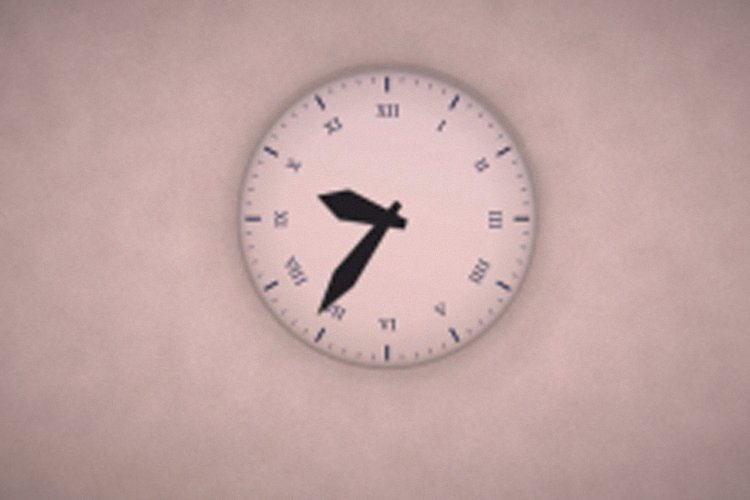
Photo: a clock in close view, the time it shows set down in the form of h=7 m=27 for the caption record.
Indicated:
h=9 m=36
